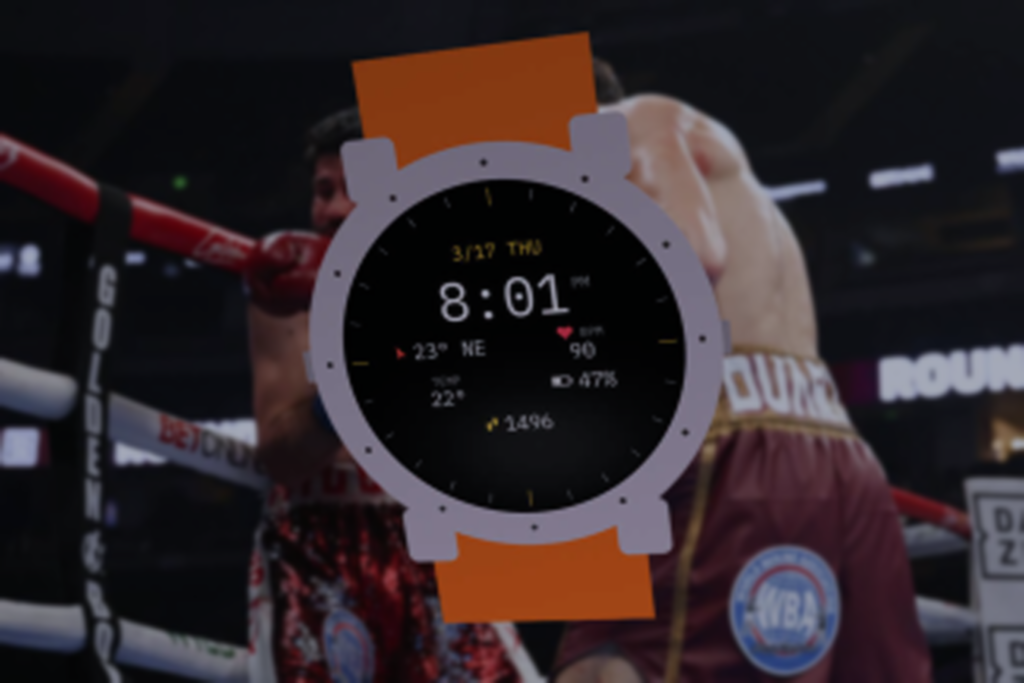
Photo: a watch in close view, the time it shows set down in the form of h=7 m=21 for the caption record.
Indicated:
h=8 m=1
